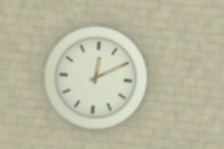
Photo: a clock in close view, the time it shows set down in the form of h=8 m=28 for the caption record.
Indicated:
h=12 m=10
